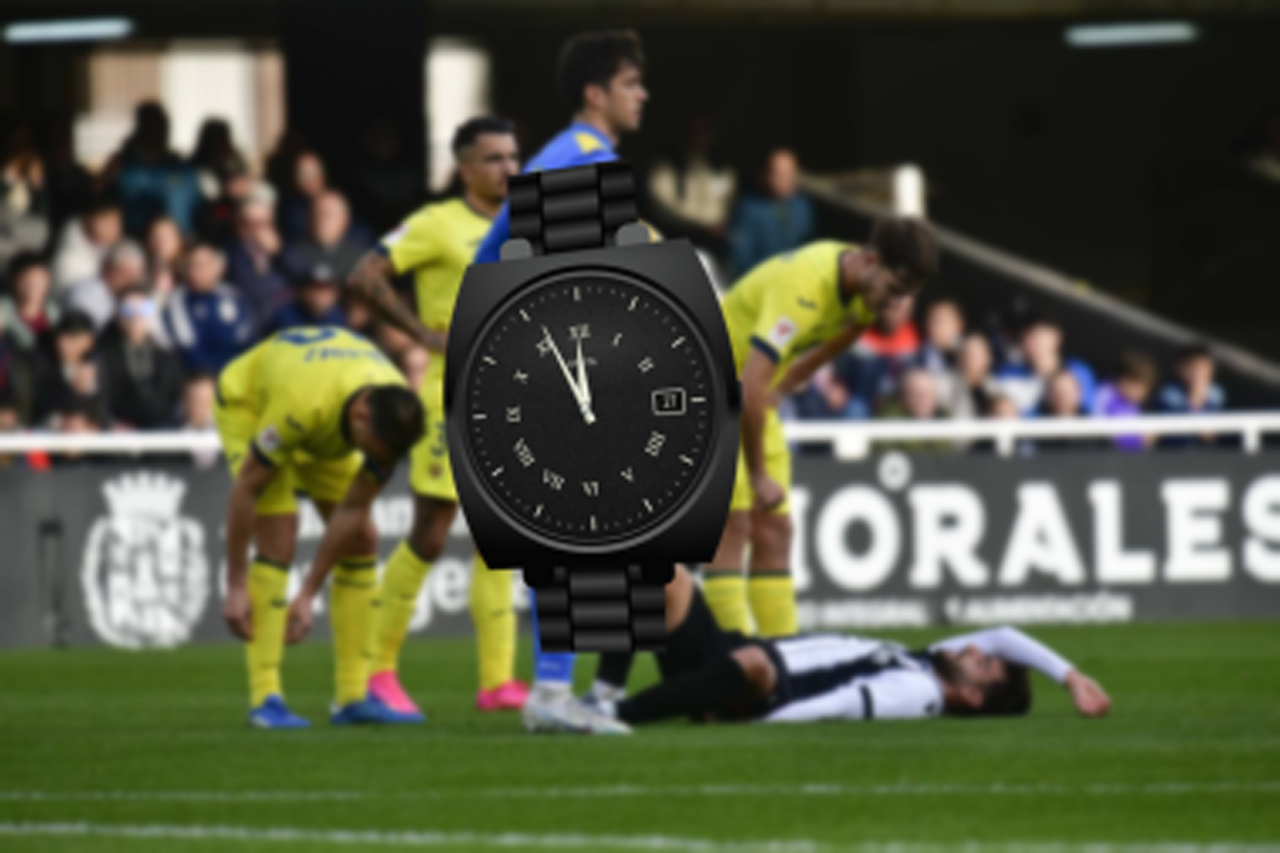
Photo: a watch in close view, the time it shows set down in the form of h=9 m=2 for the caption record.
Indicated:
h=11 m=56
